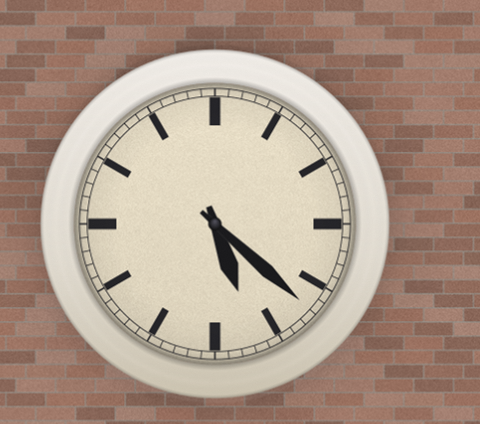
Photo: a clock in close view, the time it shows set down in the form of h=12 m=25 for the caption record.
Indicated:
h=5 m=22
